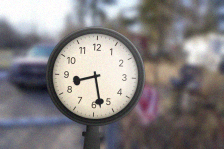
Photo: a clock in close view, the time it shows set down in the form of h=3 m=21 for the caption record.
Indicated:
h=8 m=28
